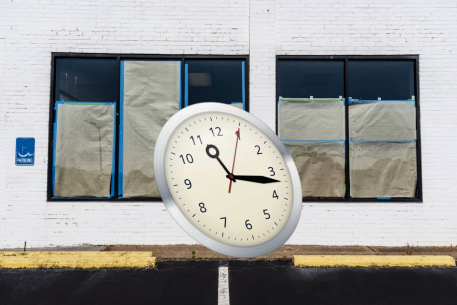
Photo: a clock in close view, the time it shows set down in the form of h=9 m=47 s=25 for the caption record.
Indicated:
h=11 m=17 s=5
